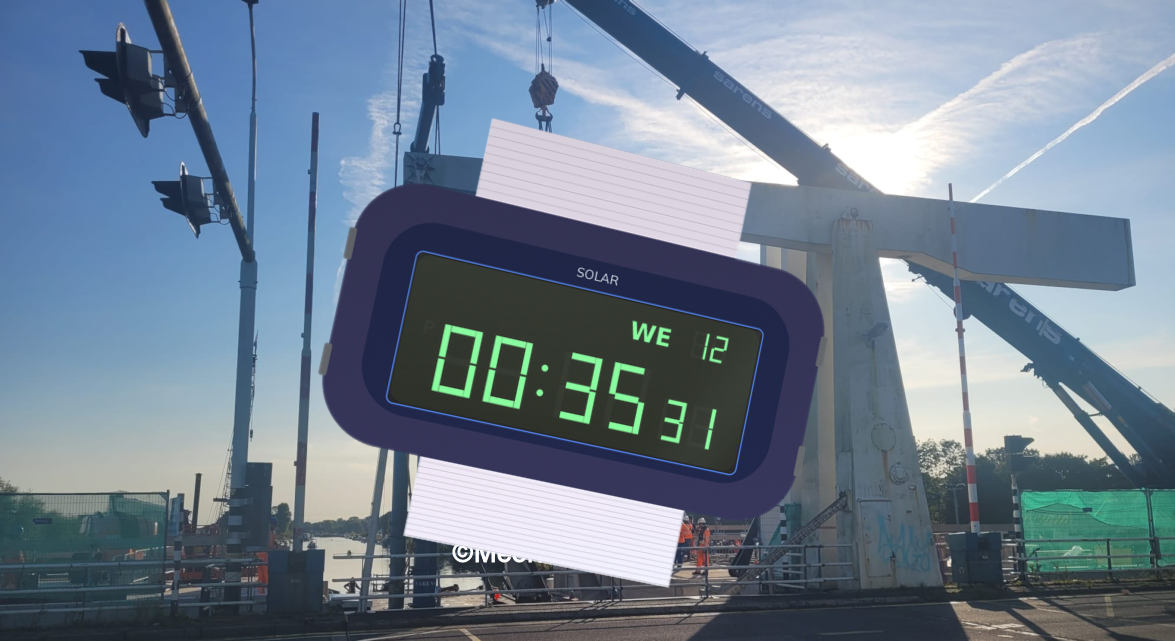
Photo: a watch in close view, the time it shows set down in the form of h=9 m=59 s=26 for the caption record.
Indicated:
h=0 m=35 s=31
